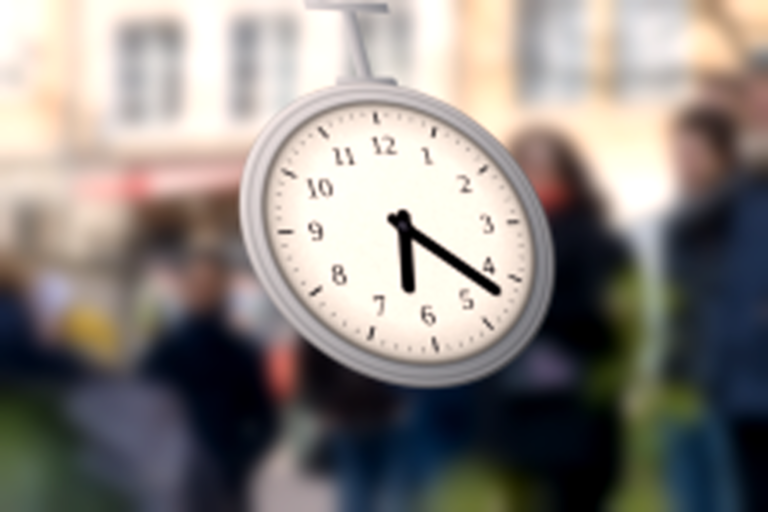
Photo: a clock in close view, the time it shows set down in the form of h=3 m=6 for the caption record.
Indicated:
h=6 m=22
